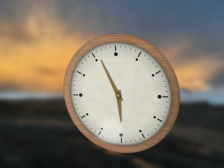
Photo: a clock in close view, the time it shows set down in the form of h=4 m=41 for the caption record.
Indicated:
h=5 m=56
